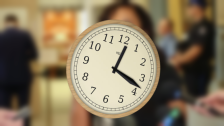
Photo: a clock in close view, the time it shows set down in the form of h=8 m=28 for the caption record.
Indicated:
h=12 m=18
